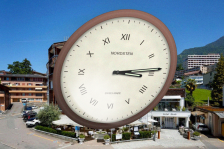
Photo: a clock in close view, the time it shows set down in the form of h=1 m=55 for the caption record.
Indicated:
h=3 m=14
